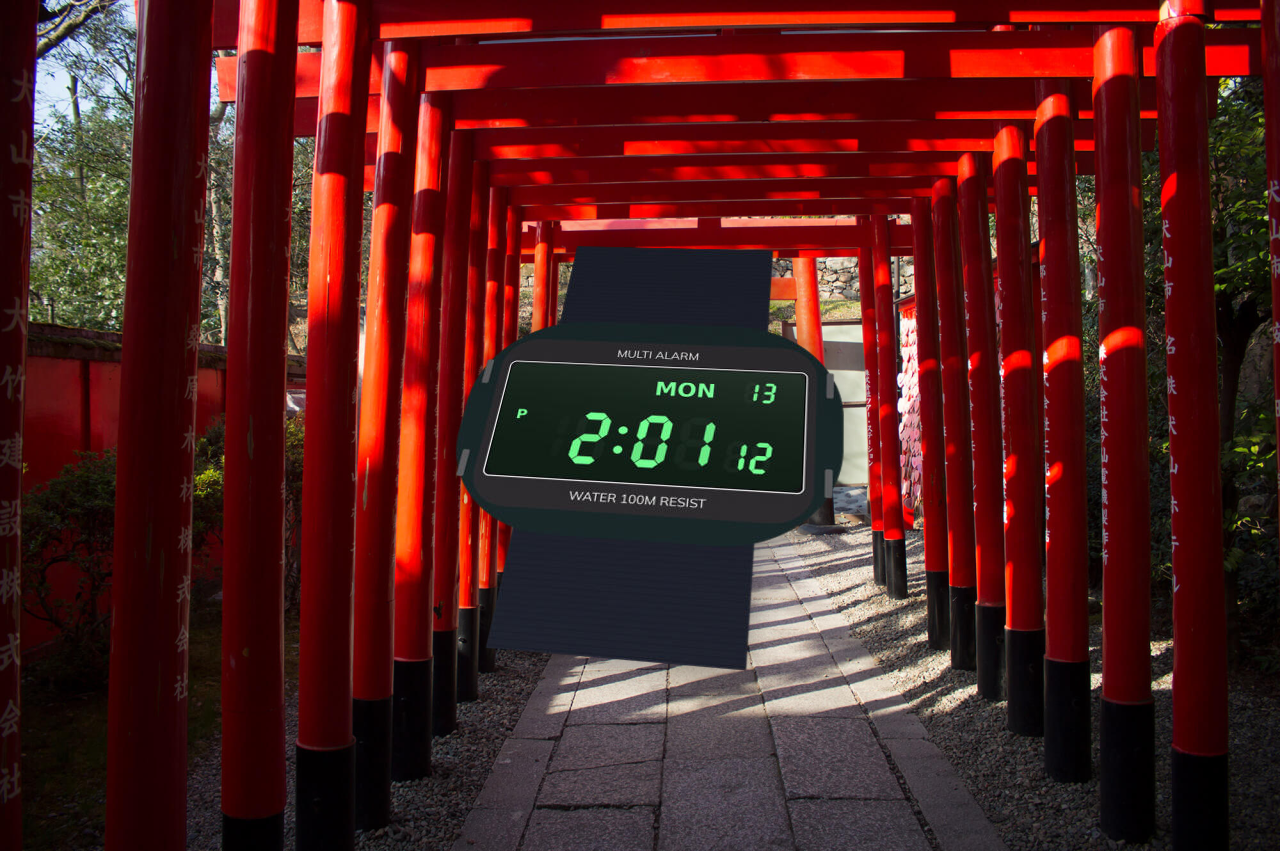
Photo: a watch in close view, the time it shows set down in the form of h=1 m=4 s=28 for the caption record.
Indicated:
h=2 m=1 s=12
